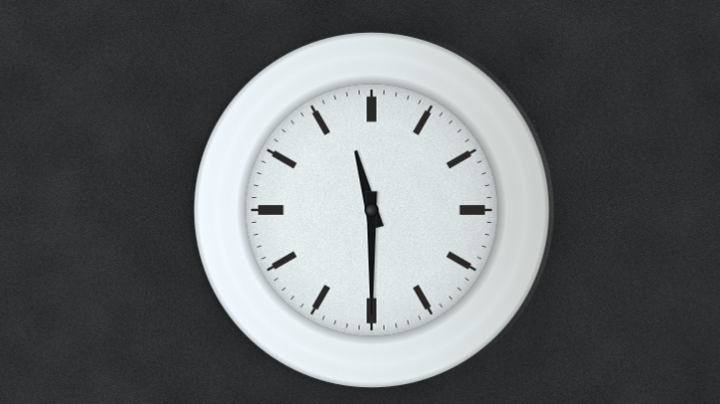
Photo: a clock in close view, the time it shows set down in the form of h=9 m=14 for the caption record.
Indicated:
h=11 m=30
